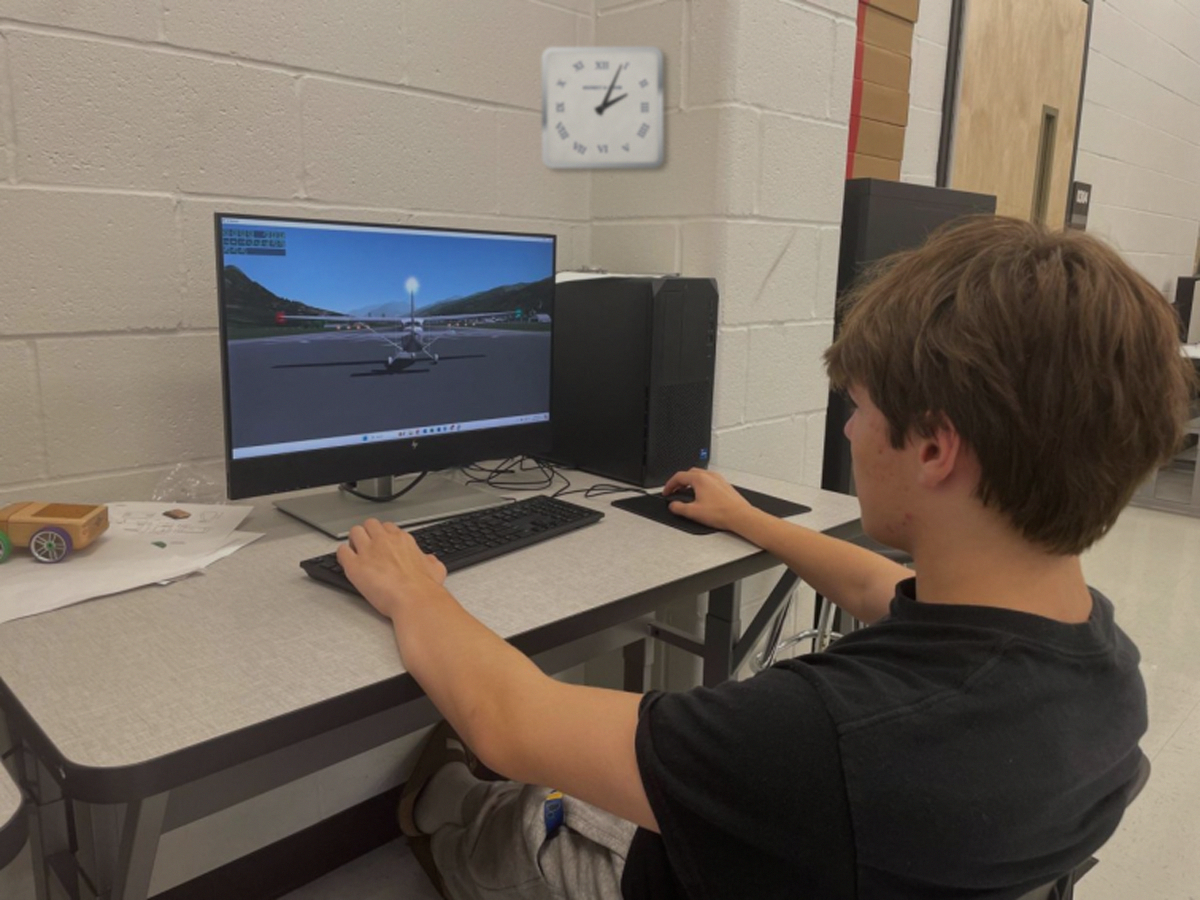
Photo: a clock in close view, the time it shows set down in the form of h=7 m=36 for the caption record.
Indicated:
h=2 m=4
